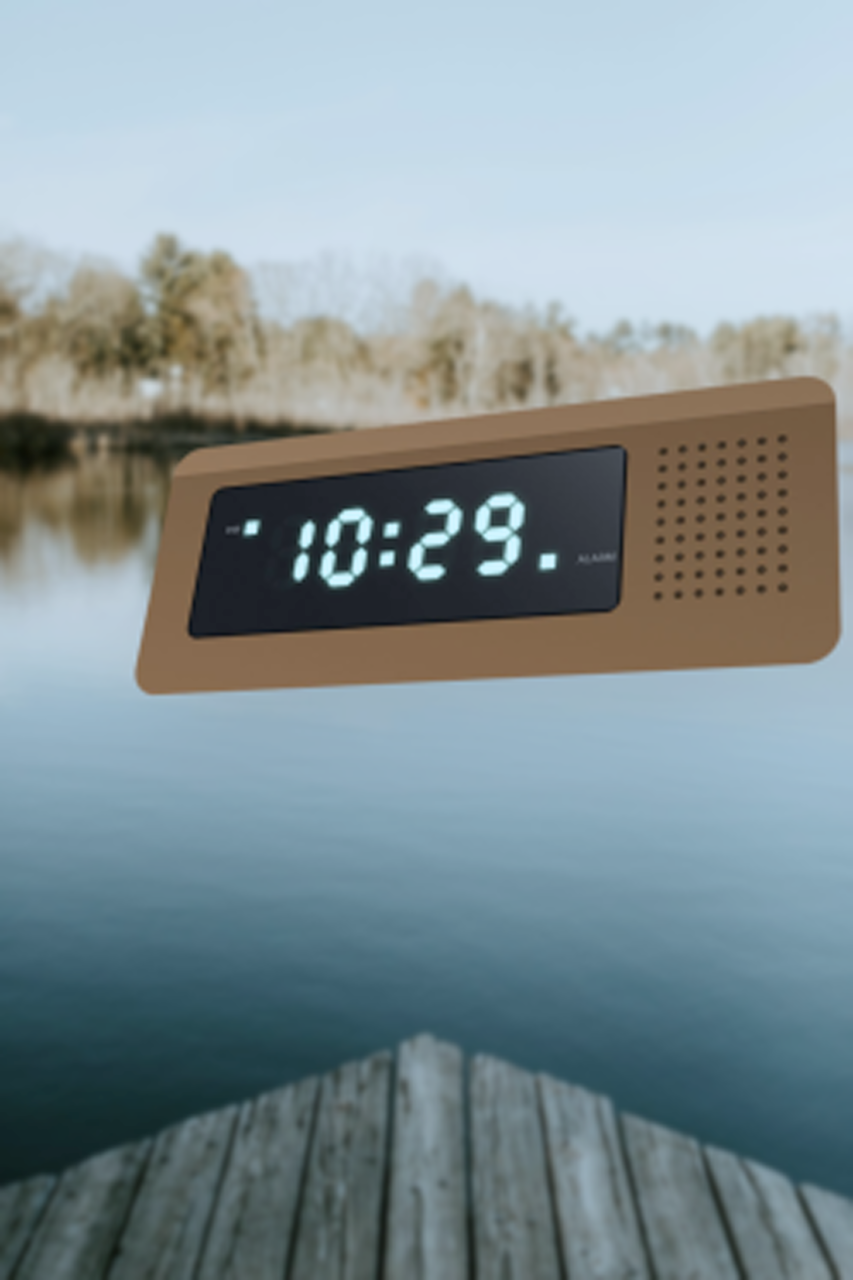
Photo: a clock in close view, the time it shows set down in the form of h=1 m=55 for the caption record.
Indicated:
h=10 m=29
